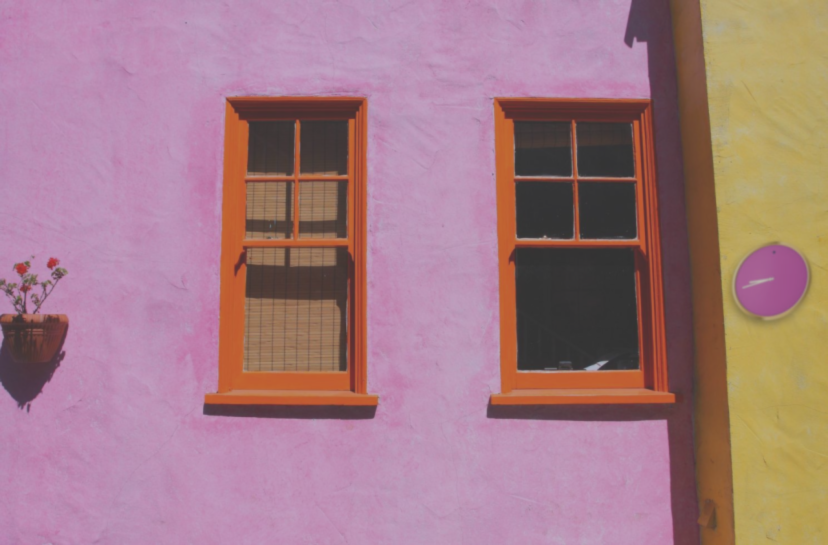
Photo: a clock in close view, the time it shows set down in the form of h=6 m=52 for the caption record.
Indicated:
h=8 m=42
